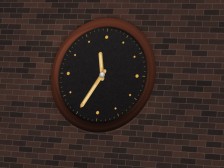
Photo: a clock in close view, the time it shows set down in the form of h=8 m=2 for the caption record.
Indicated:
h=11 m=35
